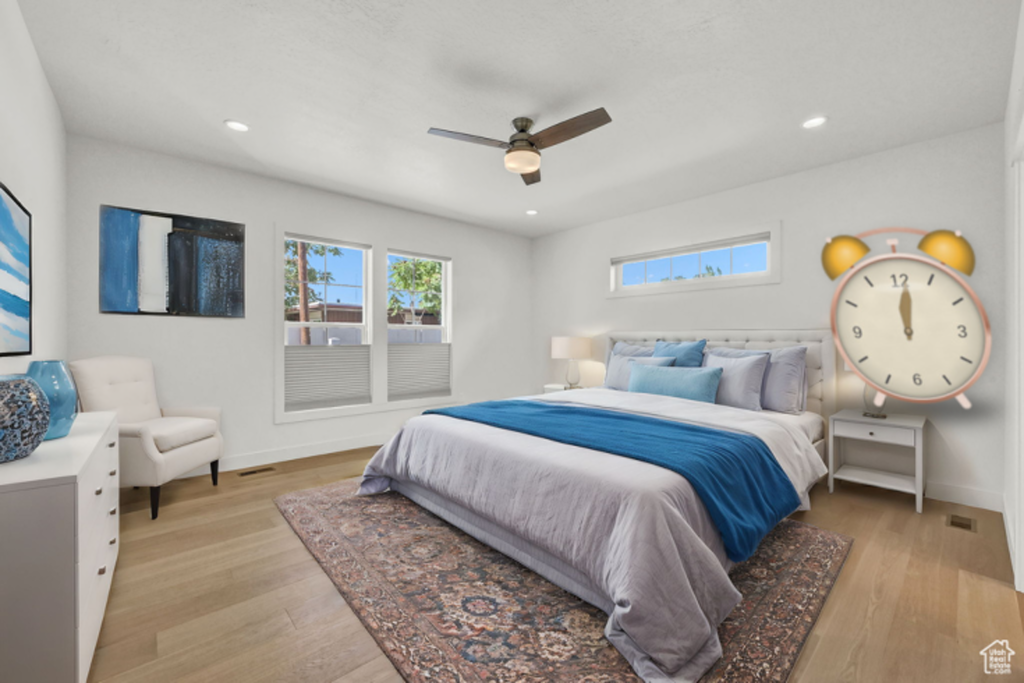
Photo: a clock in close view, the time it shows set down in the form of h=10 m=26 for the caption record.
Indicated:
h=12 m=1
